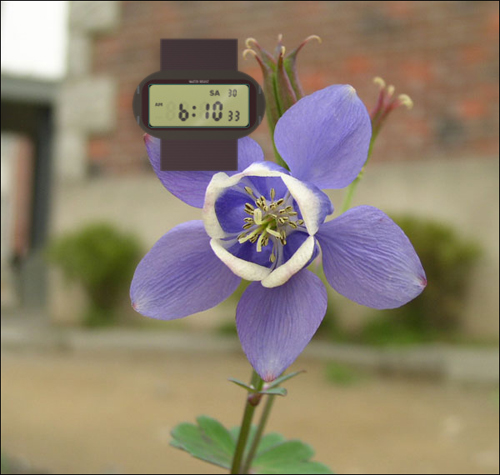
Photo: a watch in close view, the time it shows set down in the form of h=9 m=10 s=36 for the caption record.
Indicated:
h=6 m=10 s=33
